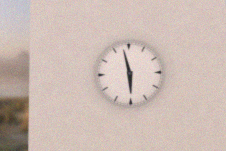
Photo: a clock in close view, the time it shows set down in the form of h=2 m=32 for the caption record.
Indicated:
h=5 m=58
